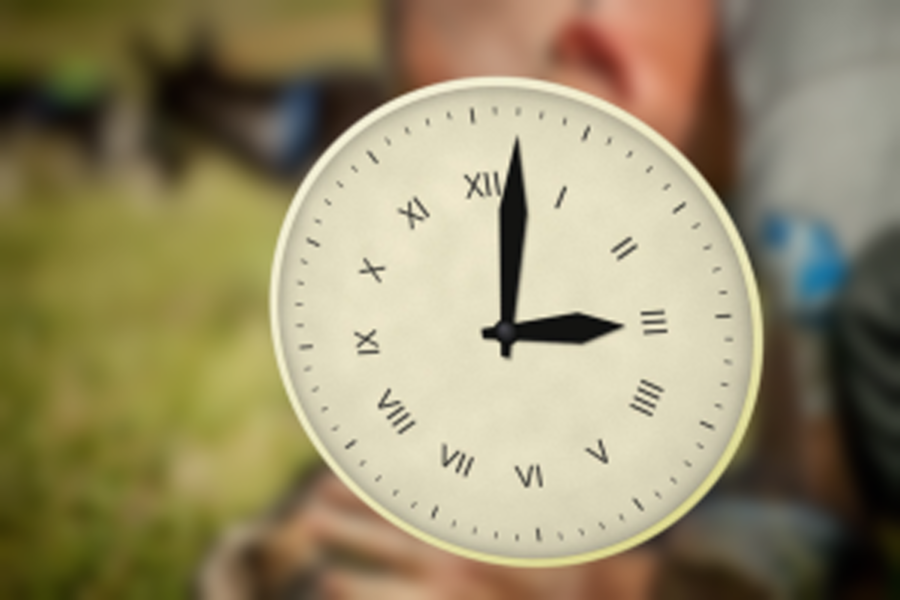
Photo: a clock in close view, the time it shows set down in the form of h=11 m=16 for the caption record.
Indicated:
h=3 m=2
